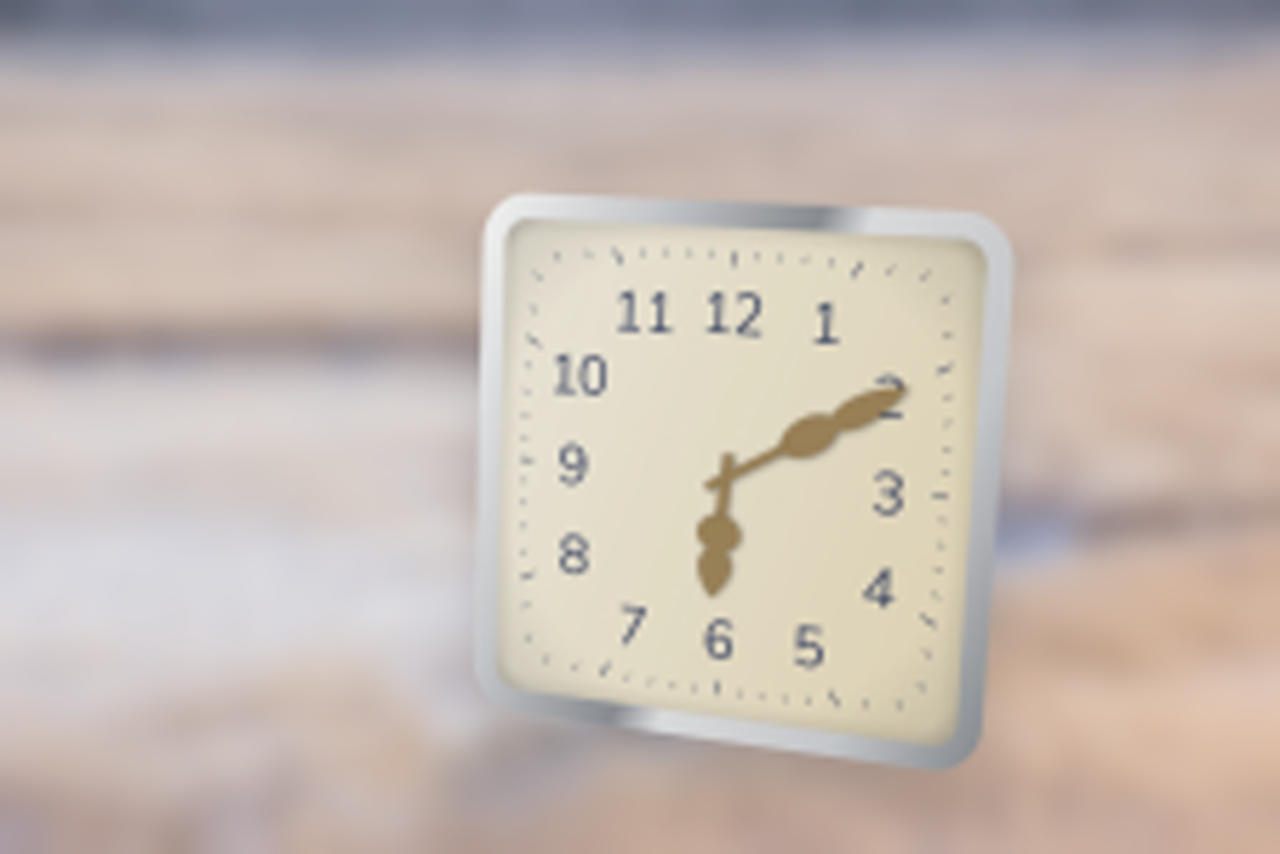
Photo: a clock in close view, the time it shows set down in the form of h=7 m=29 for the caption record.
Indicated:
h=6 m=10
